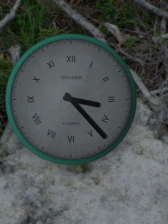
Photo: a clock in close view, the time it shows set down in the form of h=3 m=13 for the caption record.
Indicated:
h=3 m=23
